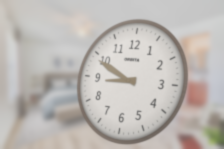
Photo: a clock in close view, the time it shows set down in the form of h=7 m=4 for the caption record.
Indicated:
h=8 m=49
